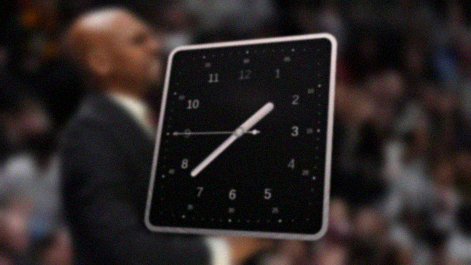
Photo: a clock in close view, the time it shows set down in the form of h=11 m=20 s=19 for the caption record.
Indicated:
h=1 m=37 s=45
